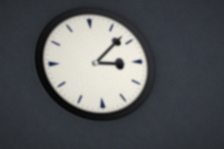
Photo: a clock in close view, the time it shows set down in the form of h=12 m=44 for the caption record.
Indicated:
h=3 m=8
